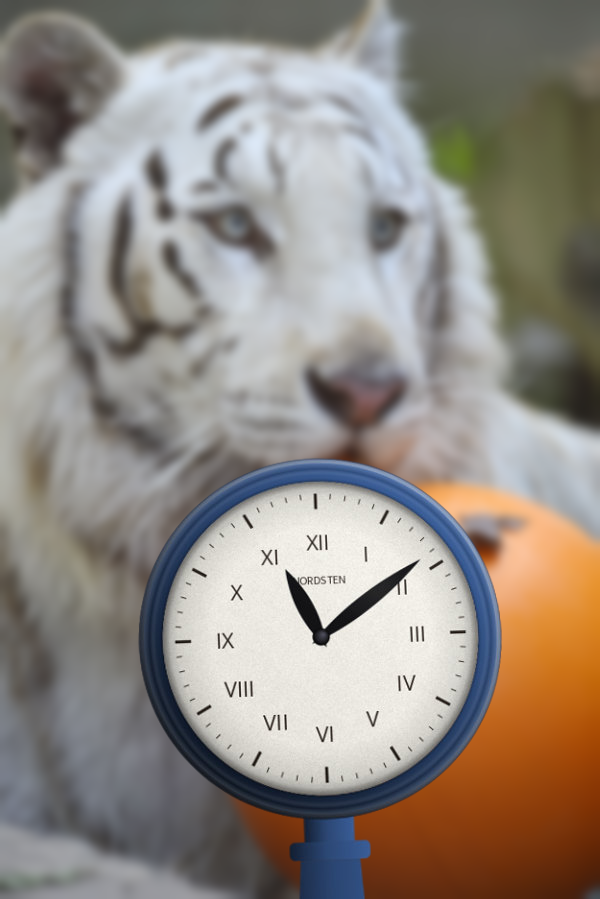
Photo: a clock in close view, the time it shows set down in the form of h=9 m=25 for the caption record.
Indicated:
h=11 m=9
